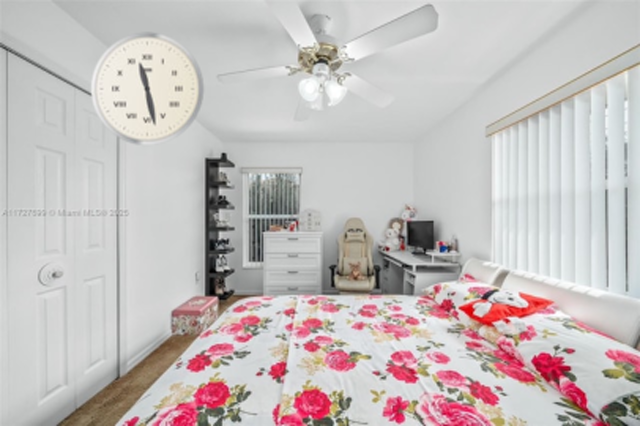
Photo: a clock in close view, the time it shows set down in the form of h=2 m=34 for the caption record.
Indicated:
h=11 m=28
